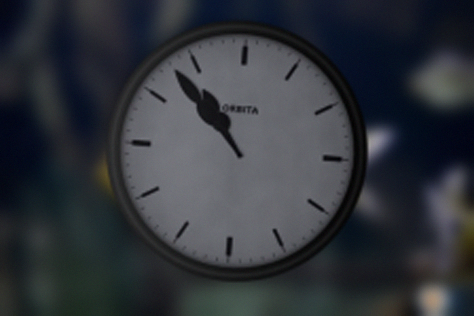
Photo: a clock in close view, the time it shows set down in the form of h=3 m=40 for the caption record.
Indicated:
h=10 m=53
